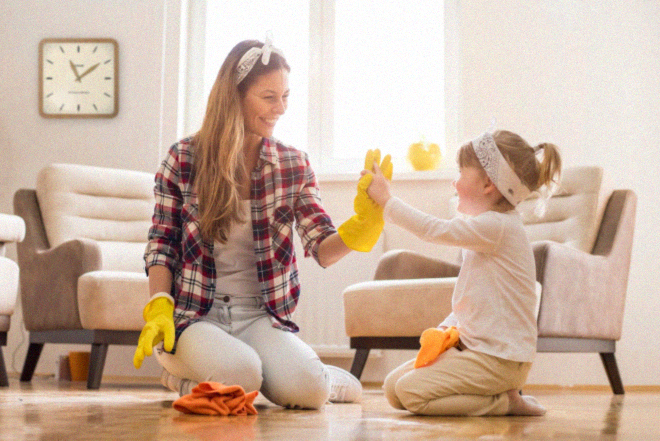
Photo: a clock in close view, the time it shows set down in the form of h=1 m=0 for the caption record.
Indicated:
h=11 m=9
